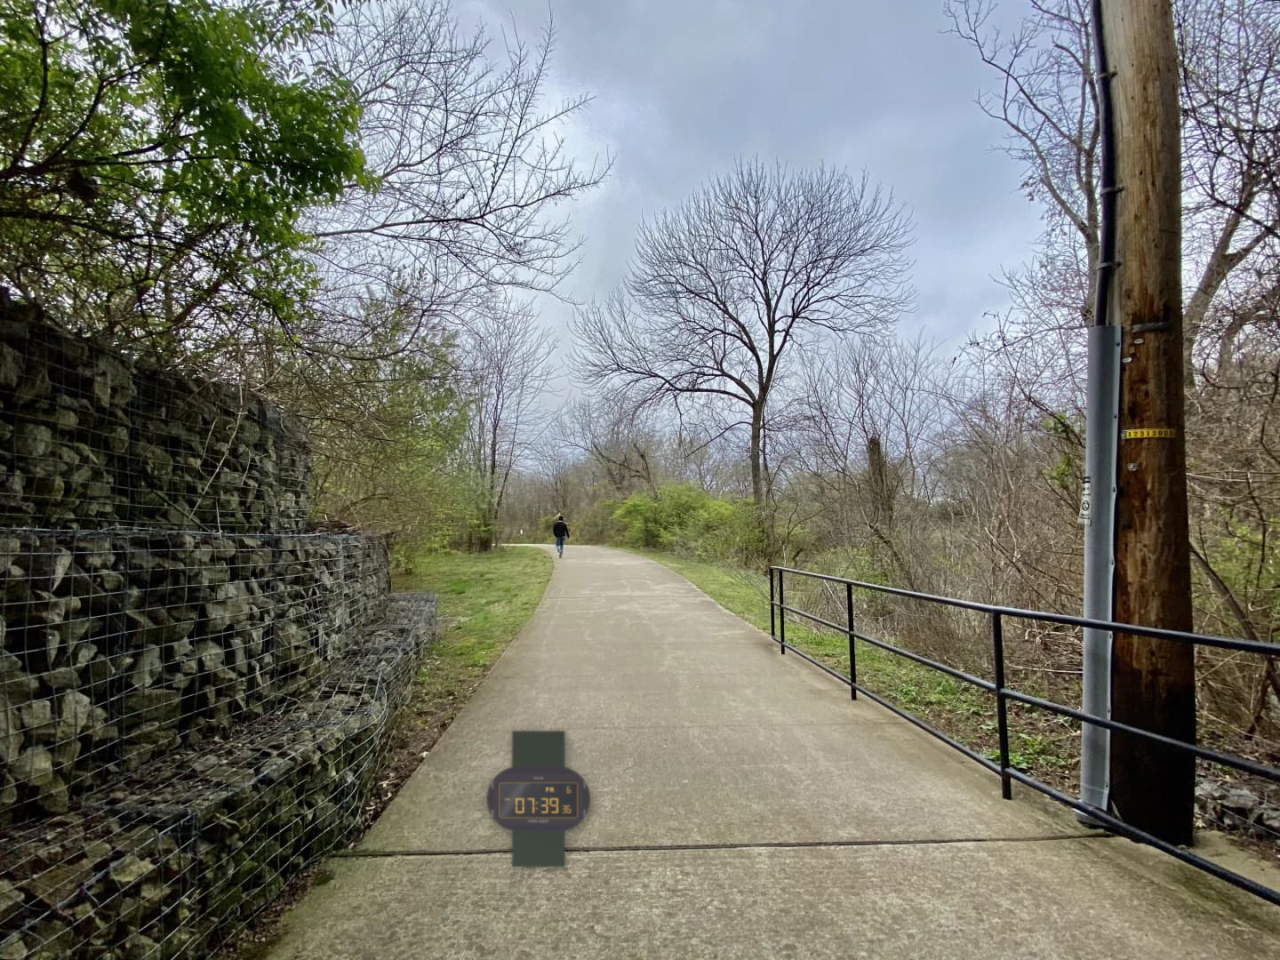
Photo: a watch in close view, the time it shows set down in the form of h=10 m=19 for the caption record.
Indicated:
h=7 m=39
